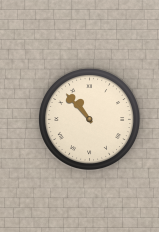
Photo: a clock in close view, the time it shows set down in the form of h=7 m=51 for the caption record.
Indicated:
h=10 m=53
